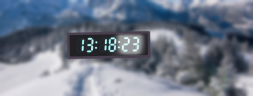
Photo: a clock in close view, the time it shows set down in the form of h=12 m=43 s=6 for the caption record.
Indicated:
h=13 m=18 s=23
